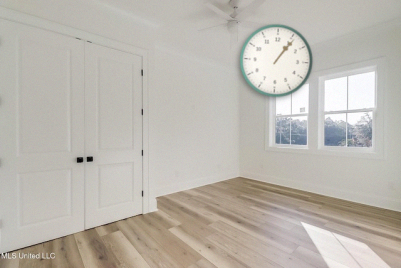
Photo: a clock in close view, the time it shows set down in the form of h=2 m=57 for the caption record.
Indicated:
h=1 m=6
